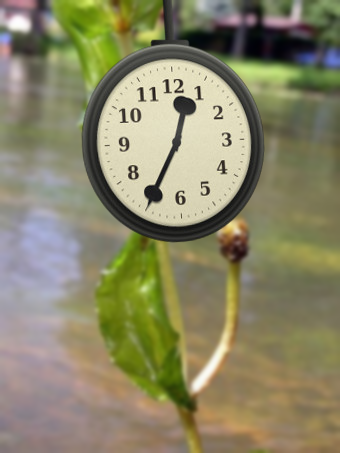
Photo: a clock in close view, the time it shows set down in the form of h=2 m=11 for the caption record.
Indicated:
h=12 m=35
